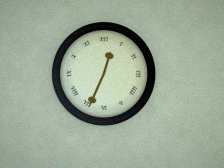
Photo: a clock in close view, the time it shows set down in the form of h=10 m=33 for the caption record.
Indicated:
h=12 m=34
